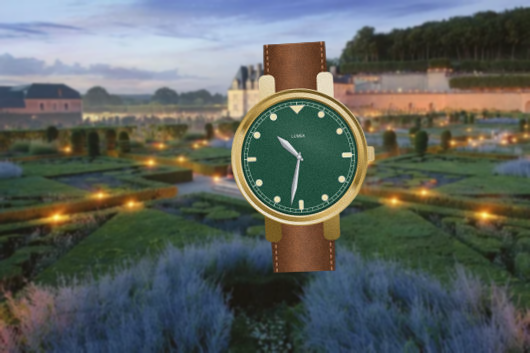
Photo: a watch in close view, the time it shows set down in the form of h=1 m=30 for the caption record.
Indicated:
h=10 m=32
